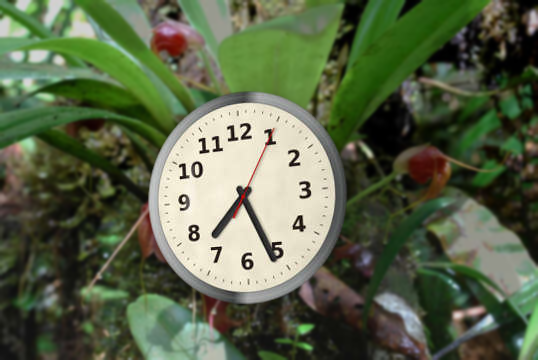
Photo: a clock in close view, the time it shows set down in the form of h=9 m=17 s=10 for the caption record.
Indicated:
h=7 m=26 s=5
